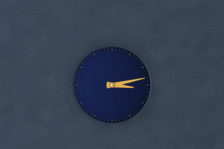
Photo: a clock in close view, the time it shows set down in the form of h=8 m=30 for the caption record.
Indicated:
h=3 m=13
